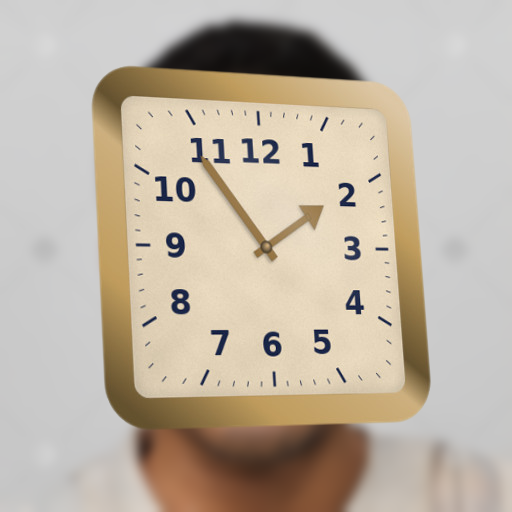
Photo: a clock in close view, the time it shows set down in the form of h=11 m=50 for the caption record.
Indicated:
h=1 m=54
